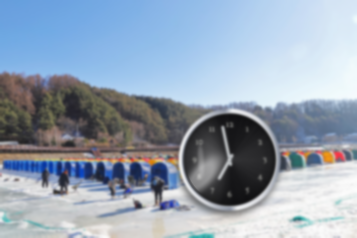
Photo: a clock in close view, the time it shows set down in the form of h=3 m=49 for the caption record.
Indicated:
h=6 m=58
